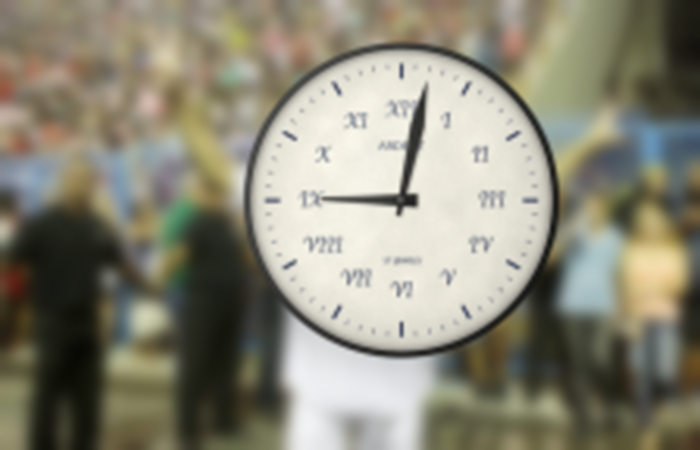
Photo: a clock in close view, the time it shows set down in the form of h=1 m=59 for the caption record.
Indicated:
h=9 m=2
